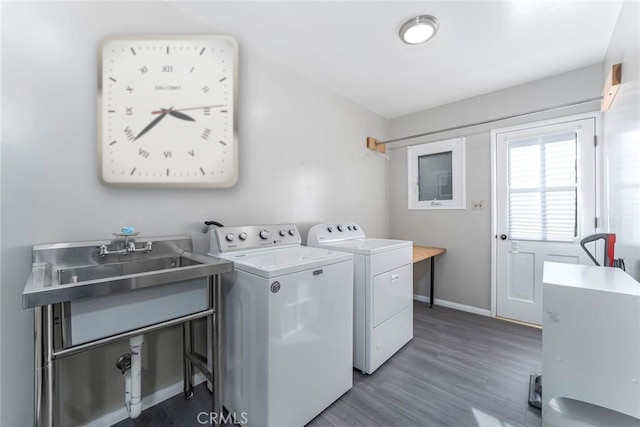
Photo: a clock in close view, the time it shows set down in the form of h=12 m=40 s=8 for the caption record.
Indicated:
h=3 m=38 s=14
